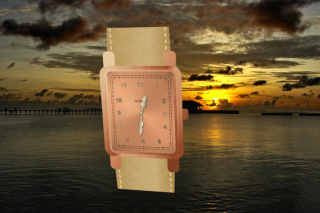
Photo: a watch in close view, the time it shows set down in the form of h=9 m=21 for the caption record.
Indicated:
h=12 m=31
